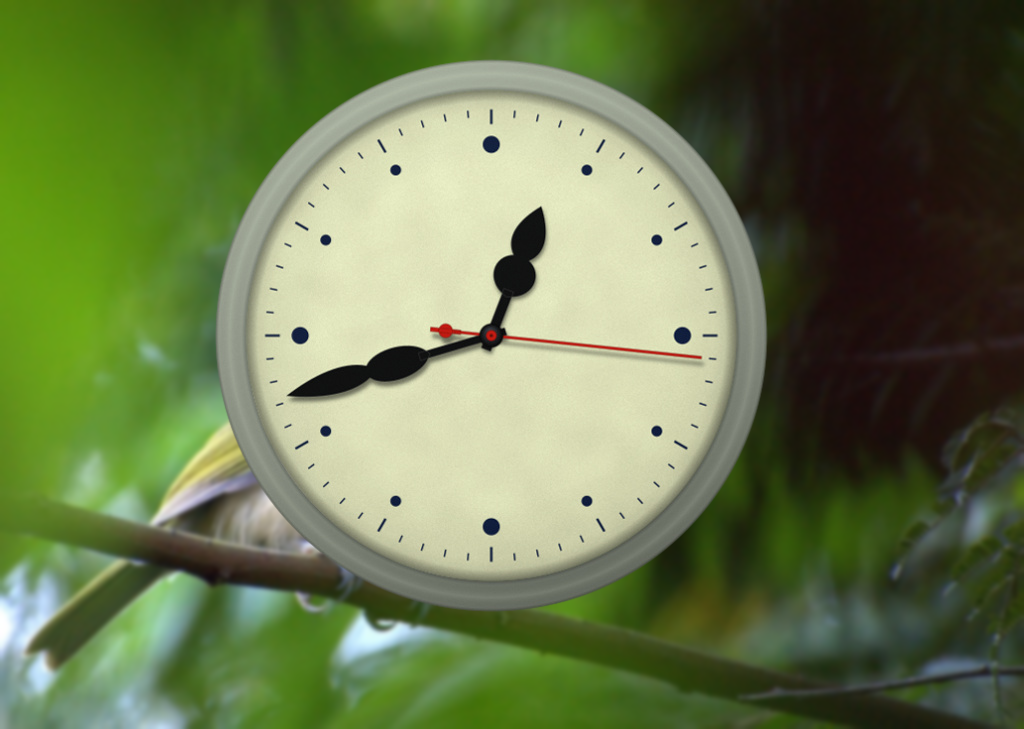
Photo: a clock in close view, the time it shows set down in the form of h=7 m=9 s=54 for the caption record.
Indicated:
h=12 m=42 s=16
